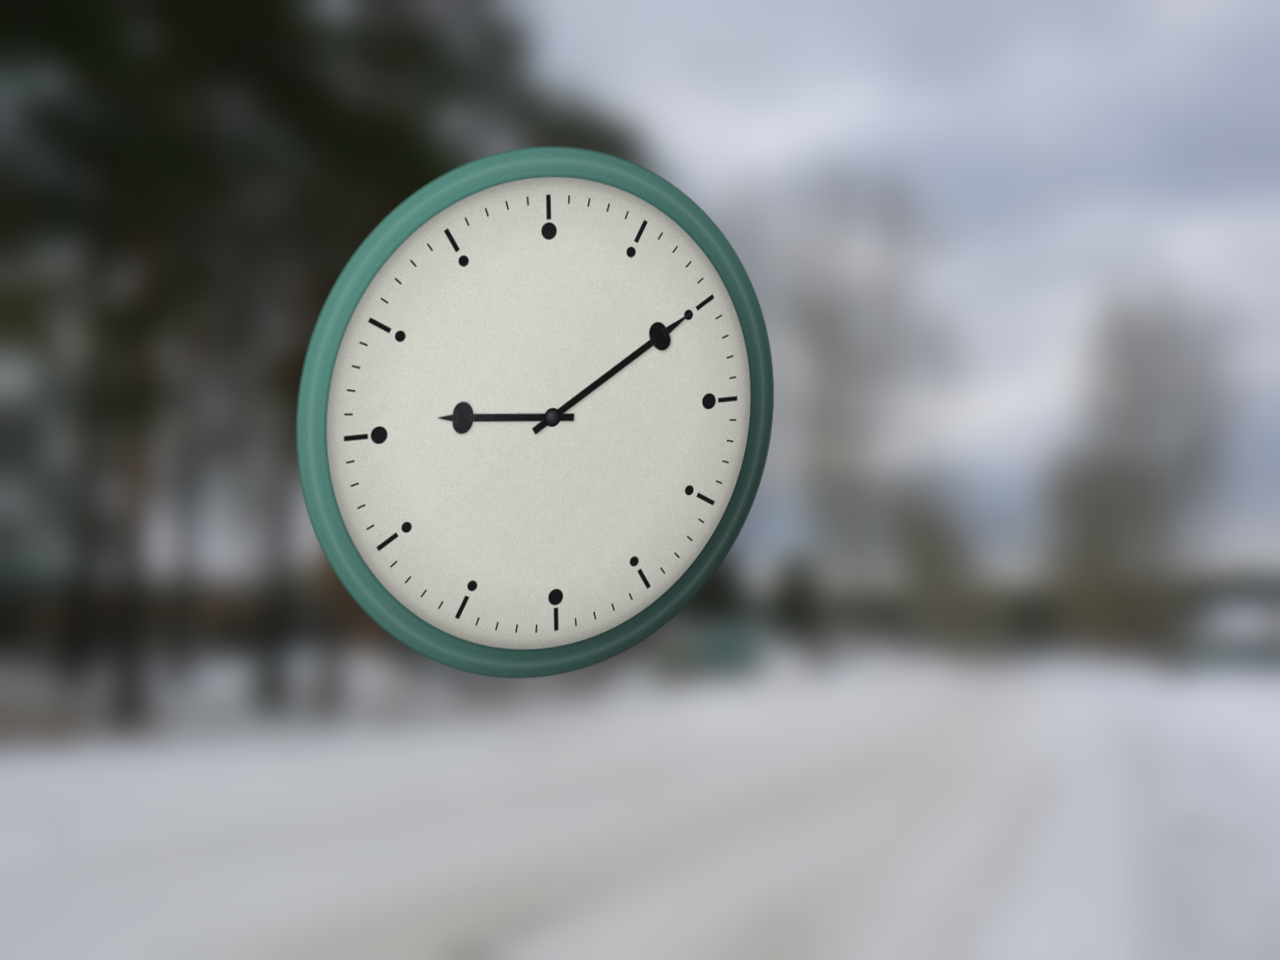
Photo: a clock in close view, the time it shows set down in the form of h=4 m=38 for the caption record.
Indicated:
h=9 m=10
